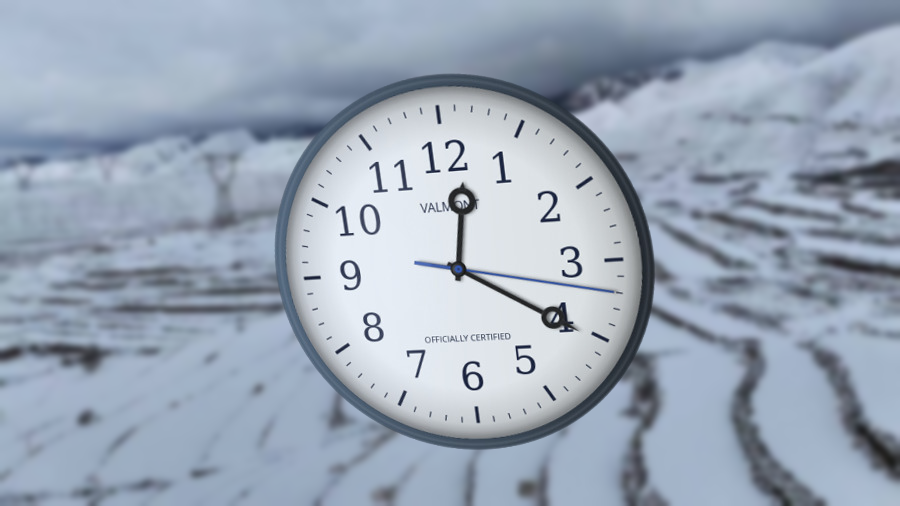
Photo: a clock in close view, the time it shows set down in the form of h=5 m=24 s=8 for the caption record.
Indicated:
h=12 m=20 s=17
